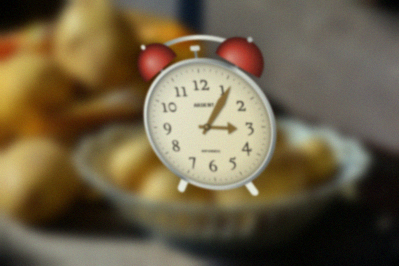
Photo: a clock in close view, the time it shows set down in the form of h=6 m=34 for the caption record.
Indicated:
h=3 m=6
